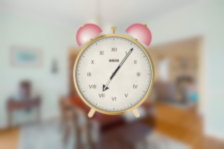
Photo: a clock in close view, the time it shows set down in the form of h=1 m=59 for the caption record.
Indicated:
h=7 m=6
